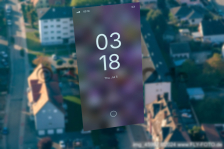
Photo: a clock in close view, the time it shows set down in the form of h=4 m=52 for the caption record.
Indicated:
h=3 m=18
